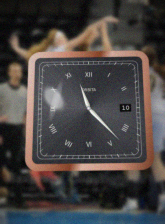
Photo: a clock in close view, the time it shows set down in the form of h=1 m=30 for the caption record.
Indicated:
h=11 m=23
